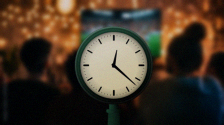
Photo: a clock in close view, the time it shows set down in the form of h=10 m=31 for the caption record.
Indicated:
h=12 m=22
